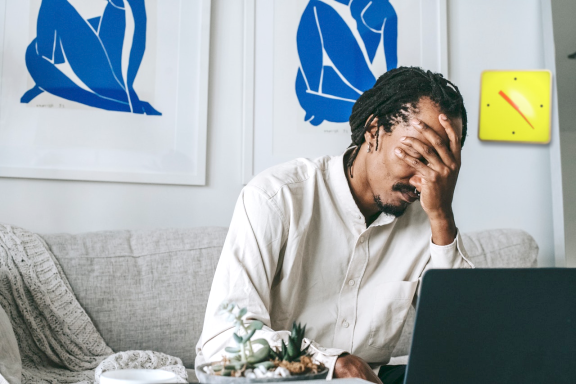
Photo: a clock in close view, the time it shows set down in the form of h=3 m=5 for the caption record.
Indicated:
h=10 m=23
